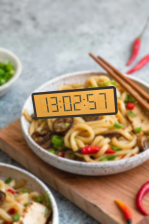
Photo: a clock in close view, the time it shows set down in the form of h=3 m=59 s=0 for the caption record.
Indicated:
h=13 m=2 s=57
